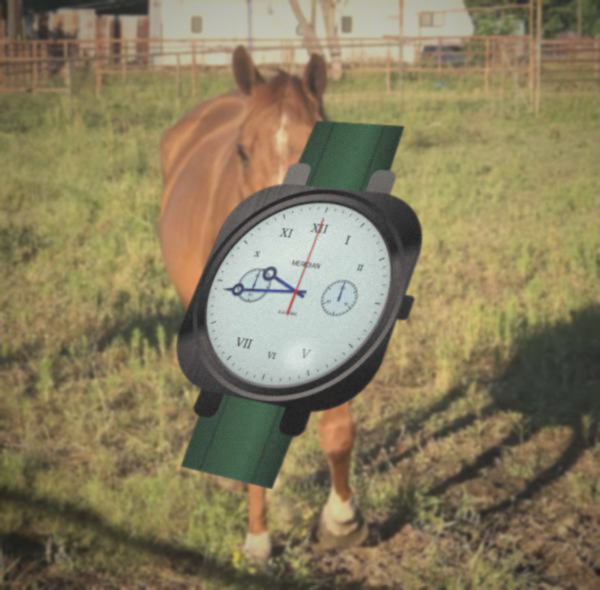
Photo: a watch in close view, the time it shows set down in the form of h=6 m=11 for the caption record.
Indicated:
h=9 m=44
